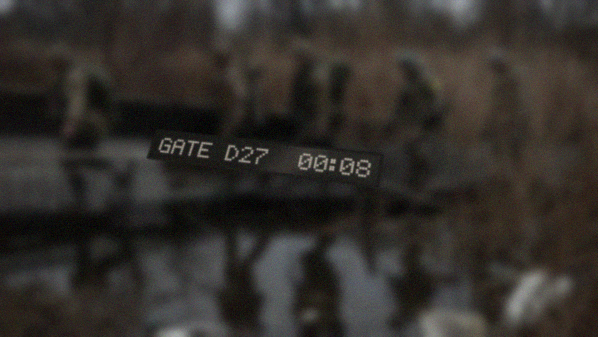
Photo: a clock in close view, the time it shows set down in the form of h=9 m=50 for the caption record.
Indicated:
h=0 m=8
